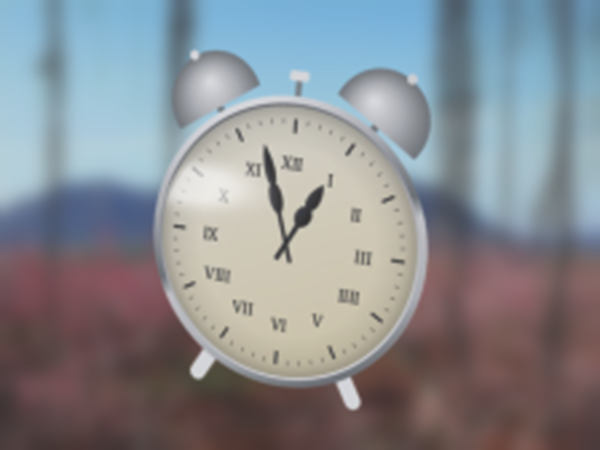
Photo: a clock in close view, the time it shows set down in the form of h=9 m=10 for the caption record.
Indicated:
h=12 m=57
